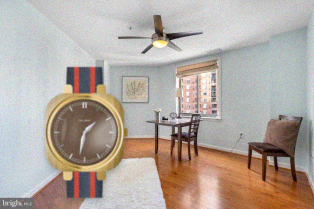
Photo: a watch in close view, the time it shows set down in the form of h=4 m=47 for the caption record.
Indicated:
h=1 m=32
